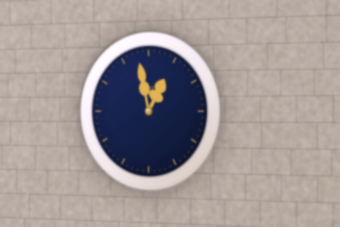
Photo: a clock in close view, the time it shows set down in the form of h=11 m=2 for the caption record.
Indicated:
h=12 m=58
